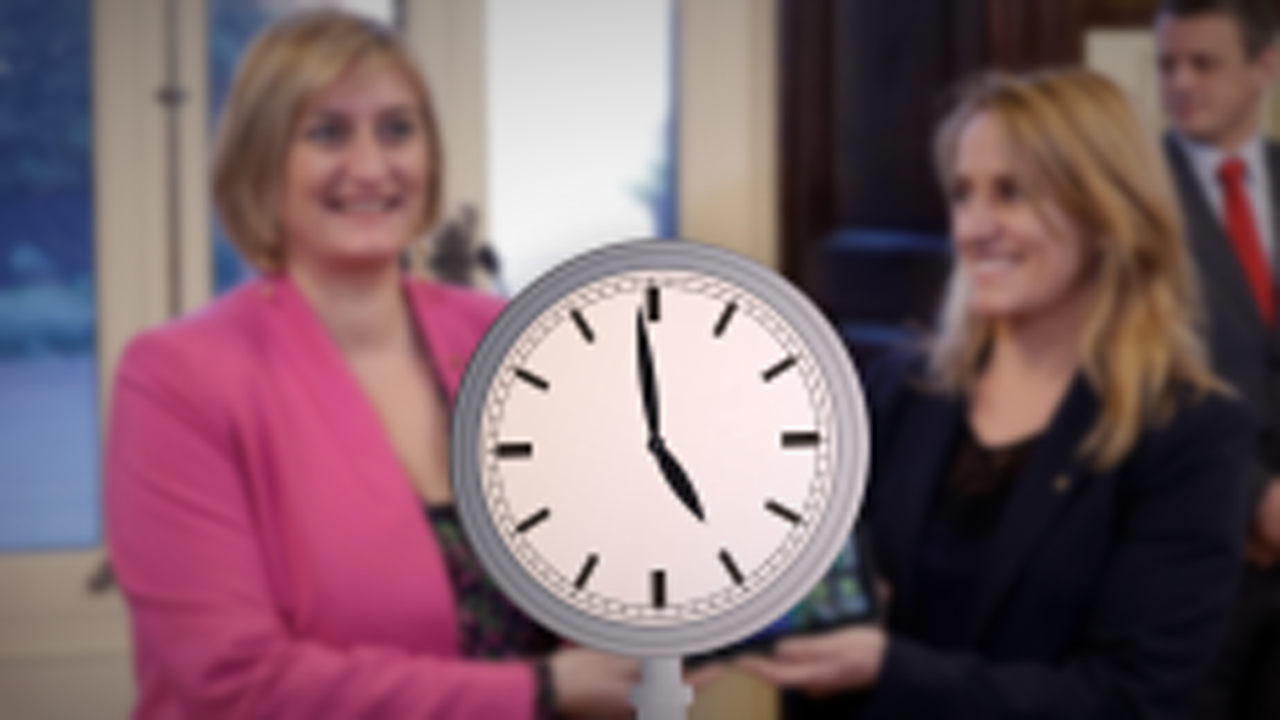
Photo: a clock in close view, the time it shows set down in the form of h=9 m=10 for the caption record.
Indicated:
h=4 m=59
